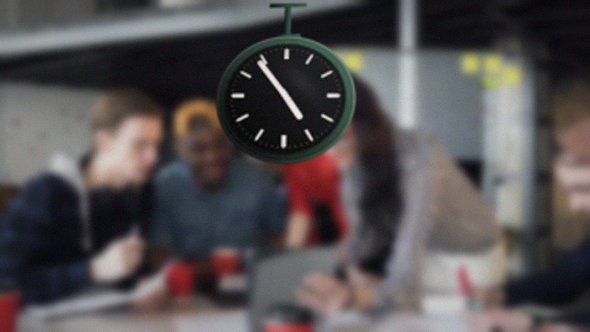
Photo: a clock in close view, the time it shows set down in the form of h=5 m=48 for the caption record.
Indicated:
h=4 m=54
